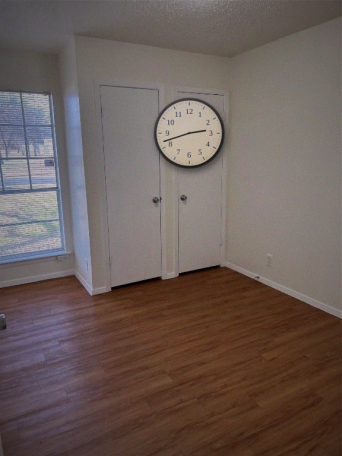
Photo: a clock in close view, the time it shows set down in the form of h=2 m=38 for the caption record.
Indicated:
h=2 m=42
